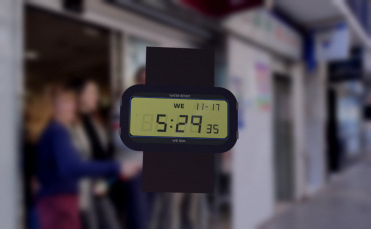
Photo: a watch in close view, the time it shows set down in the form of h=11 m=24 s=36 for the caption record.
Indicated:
h=5 m=29 s=35
